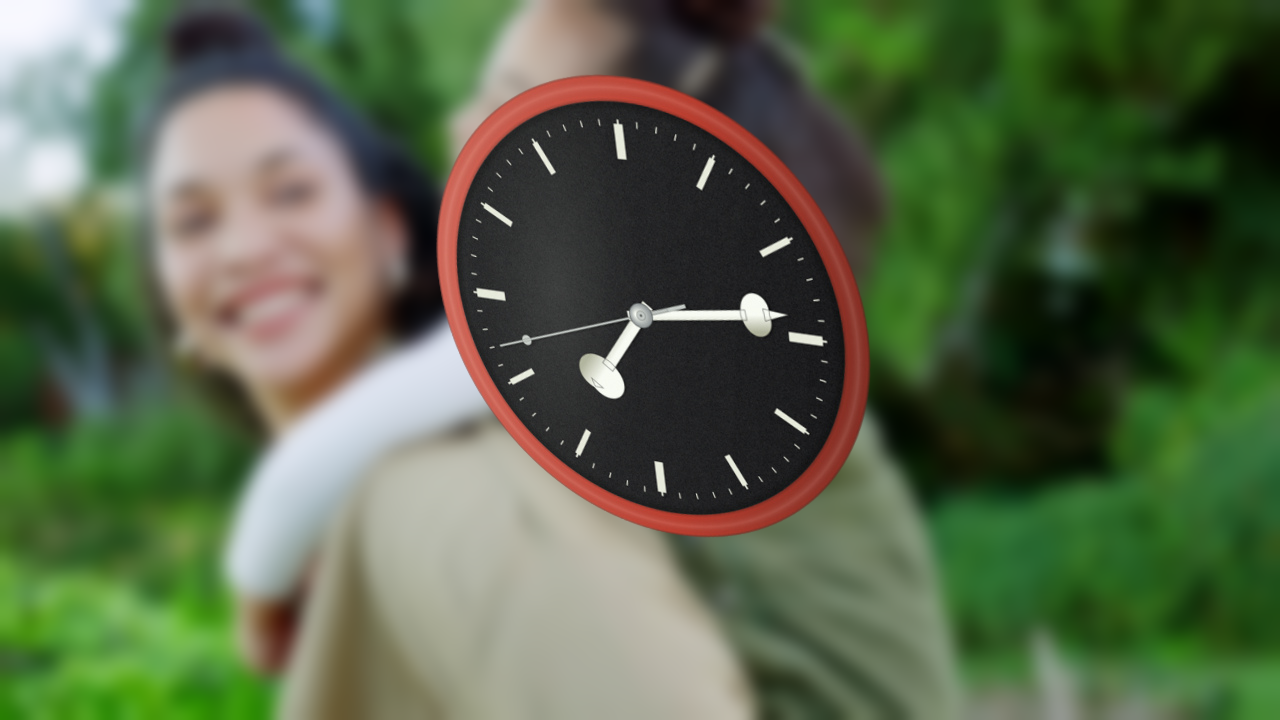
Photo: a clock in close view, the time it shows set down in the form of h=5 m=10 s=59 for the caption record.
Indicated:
h=7 m=13 s=42
